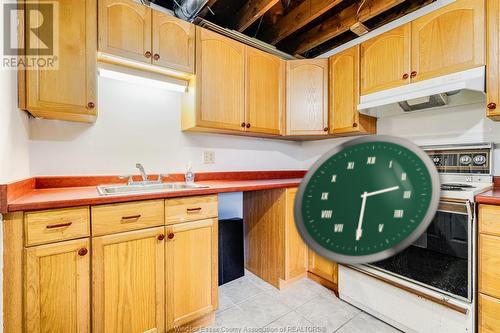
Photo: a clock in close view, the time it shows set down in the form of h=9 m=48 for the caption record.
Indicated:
h=2 m=30
